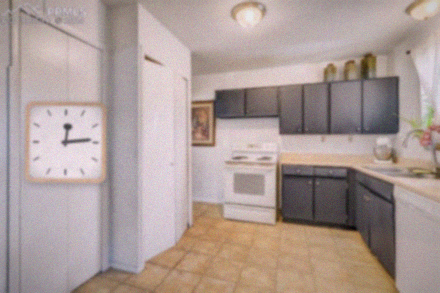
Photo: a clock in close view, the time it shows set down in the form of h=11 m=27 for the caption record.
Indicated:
h=12 m=14
